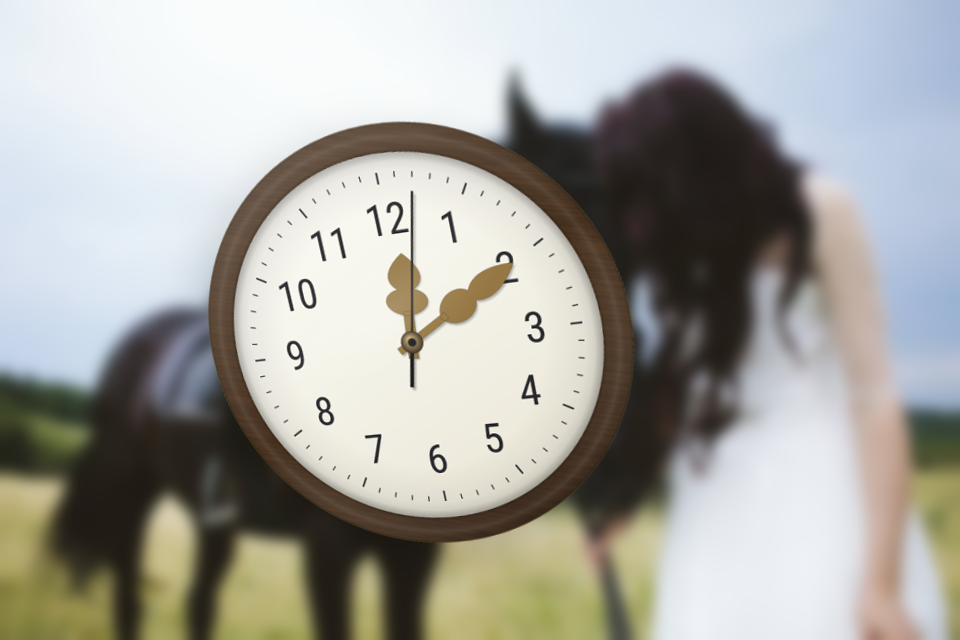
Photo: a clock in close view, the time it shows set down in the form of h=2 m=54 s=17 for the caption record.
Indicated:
h=12 m=10 s=2
